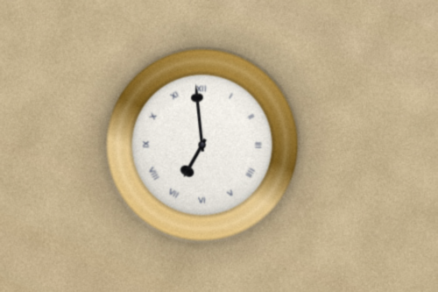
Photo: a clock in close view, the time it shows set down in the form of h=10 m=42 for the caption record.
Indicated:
h=6 m=59
